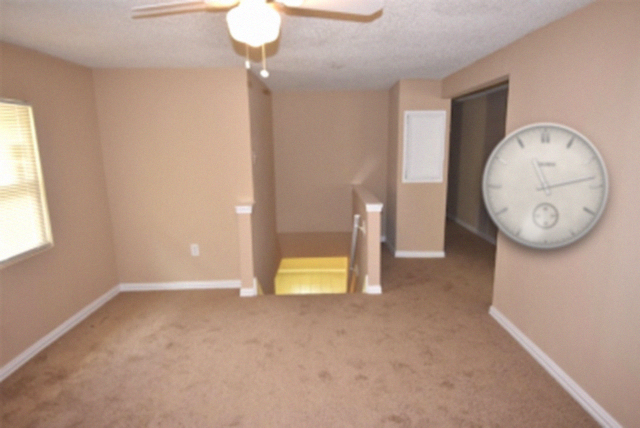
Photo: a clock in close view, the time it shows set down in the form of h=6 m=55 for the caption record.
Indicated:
h=11 m=13
